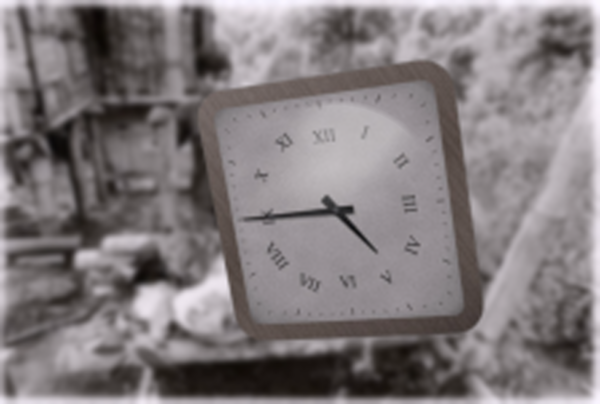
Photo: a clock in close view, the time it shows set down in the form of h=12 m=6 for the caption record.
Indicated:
h=4 m=45
